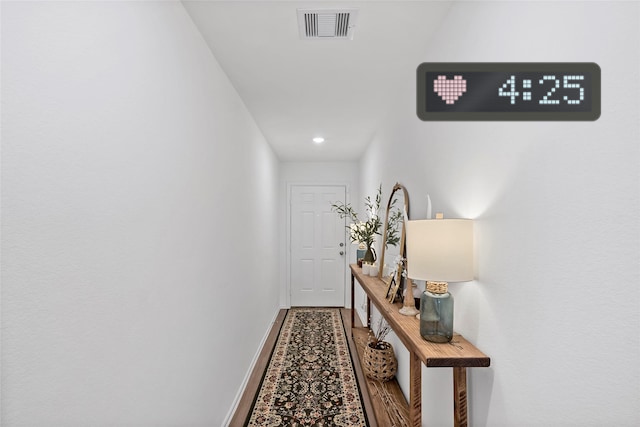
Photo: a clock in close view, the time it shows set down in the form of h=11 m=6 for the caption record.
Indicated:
h=4 m=25
